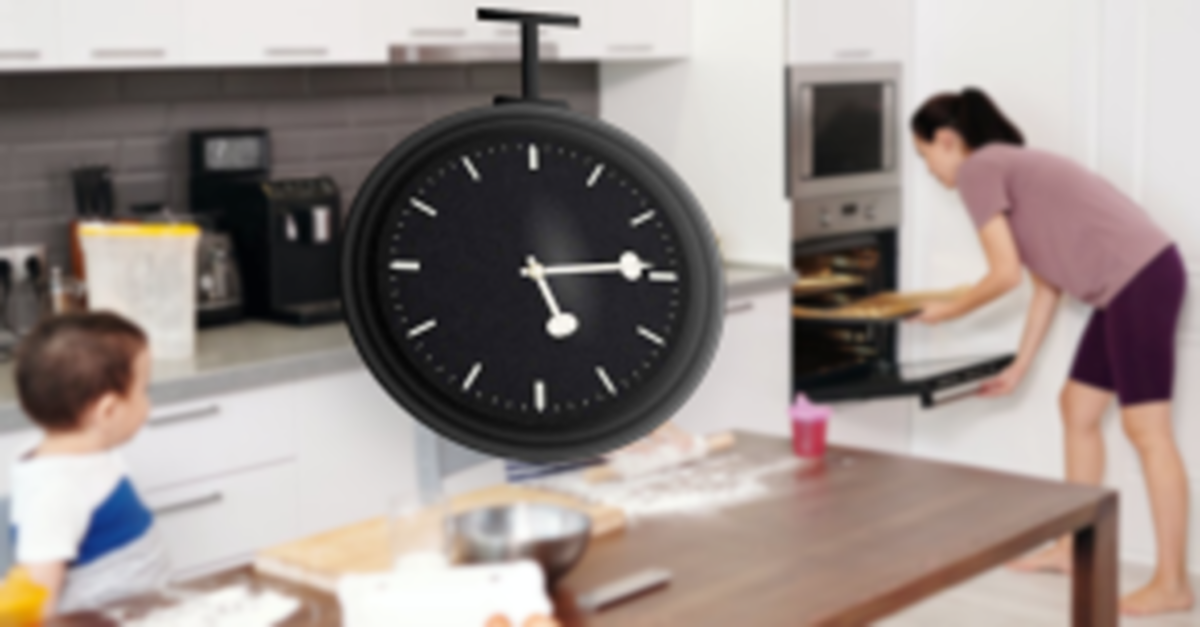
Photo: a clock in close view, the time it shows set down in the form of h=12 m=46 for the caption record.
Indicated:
h=5 m=14
